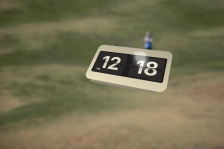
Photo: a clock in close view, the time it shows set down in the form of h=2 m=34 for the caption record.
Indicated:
h=12 m=18
